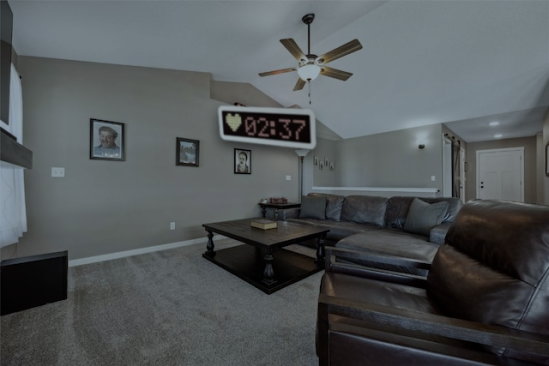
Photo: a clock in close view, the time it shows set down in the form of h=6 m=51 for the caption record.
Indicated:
h=2 m=37
